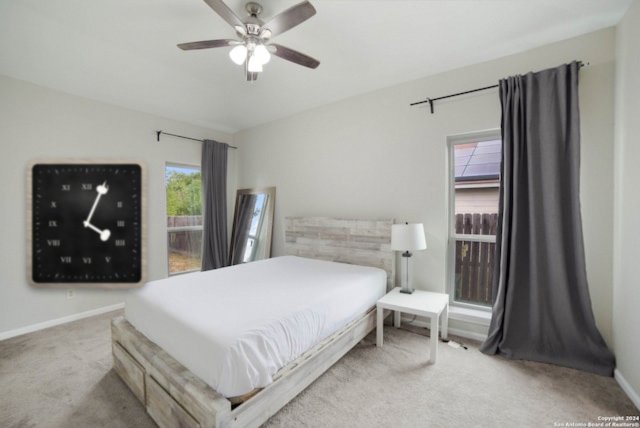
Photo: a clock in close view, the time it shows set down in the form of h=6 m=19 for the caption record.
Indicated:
h=4 m=4
